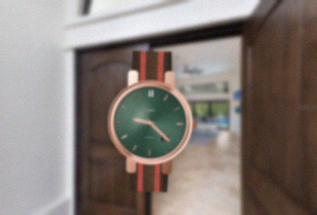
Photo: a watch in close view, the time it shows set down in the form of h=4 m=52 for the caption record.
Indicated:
h=9 m=22
